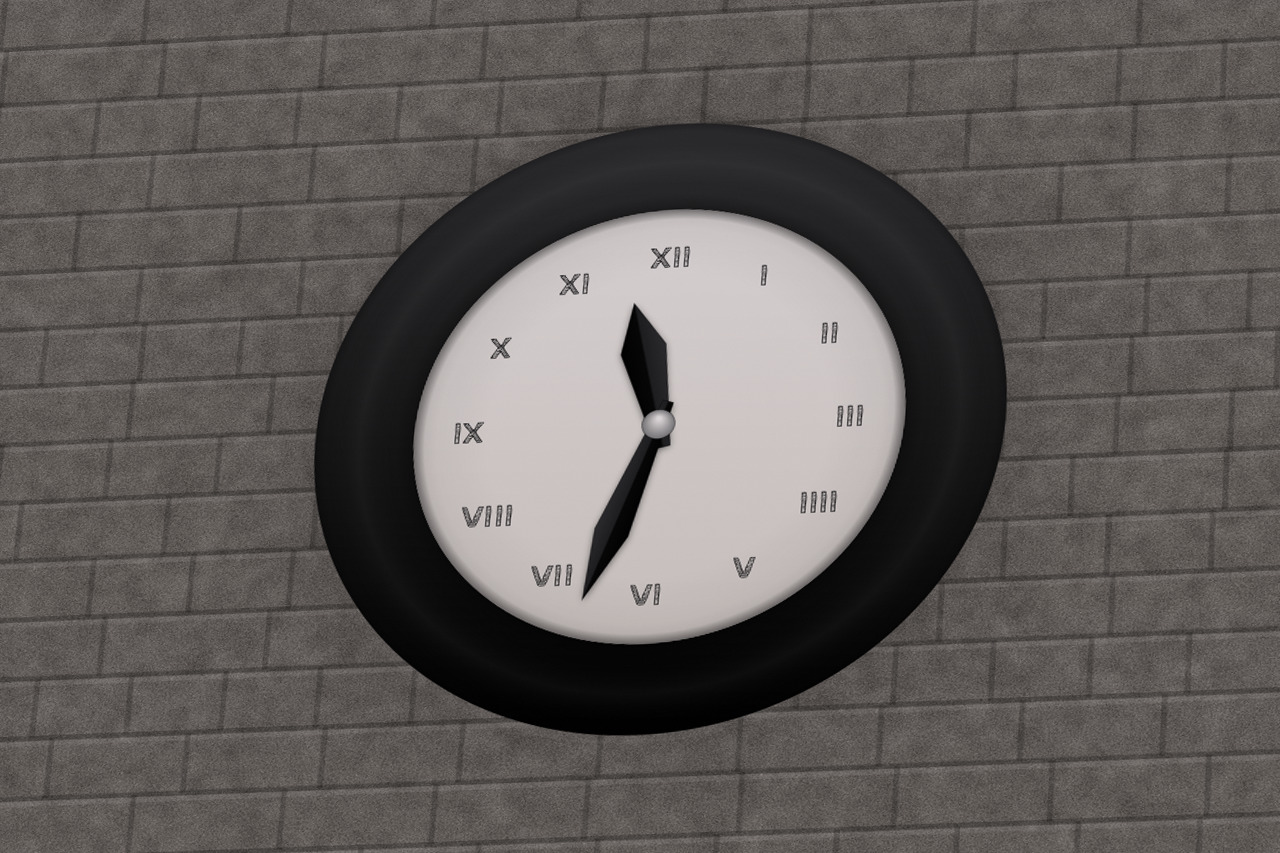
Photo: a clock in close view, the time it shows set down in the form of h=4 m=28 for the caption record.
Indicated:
h=11 m=33
